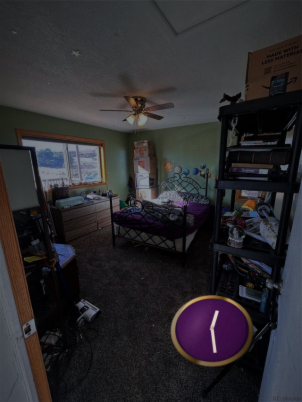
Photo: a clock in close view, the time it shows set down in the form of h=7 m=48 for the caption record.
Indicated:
h=12 m=29
